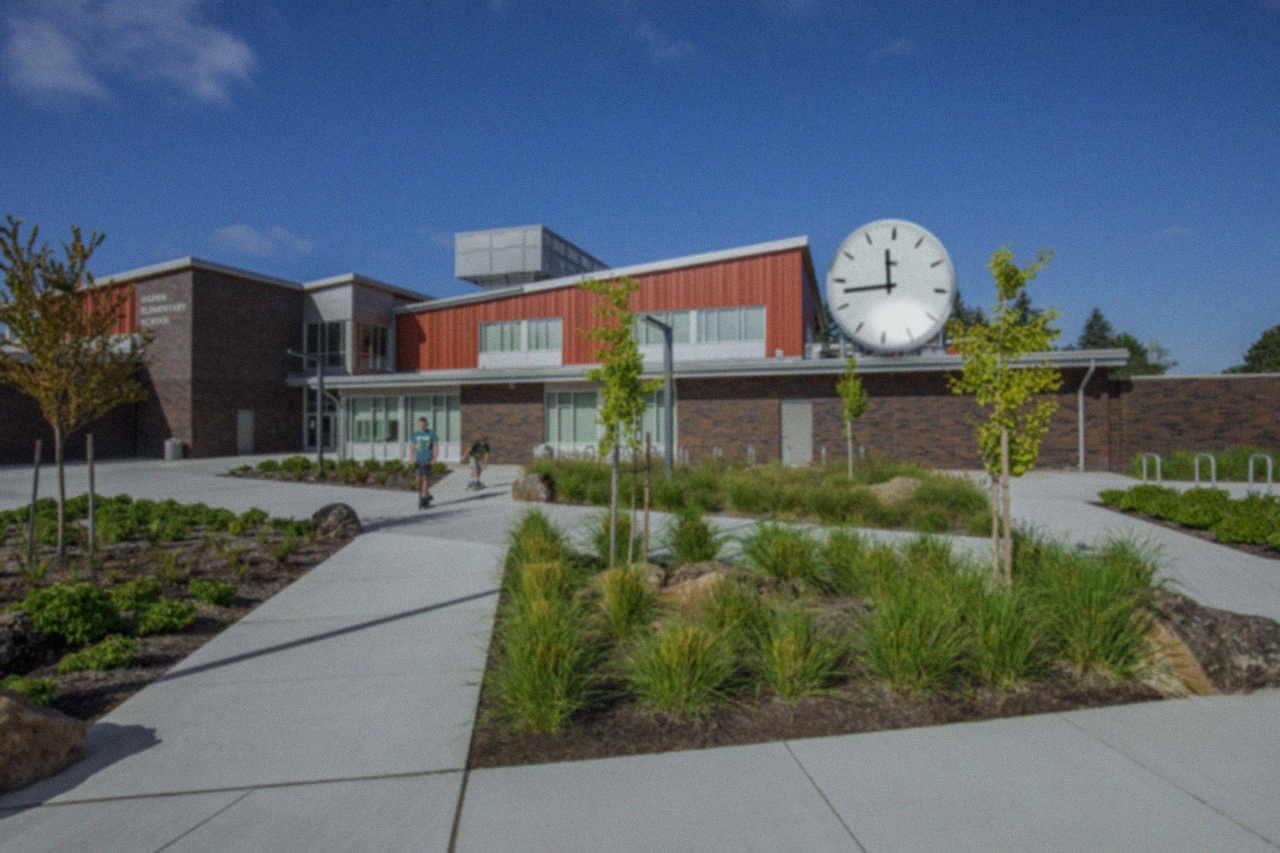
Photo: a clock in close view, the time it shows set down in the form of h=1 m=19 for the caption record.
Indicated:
h=11 m=43
